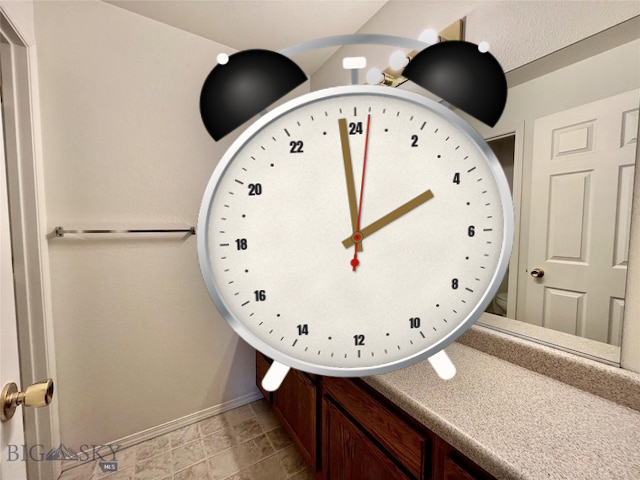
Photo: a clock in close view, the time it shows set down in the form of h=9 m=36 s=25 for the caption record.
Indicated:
h=3 m=59 s=1
